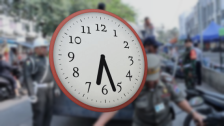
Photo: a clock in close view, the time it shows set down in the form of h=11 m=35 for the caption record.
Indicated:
h=6 m=27
